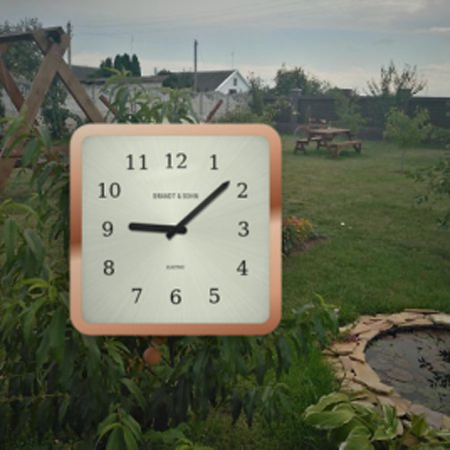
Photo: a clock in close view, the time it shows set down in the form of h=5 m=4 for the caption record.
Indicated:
h=9 m=8
